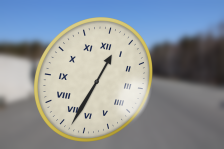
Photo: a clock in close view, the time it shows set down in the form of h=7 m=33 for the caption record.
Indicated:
h=12 m=33
